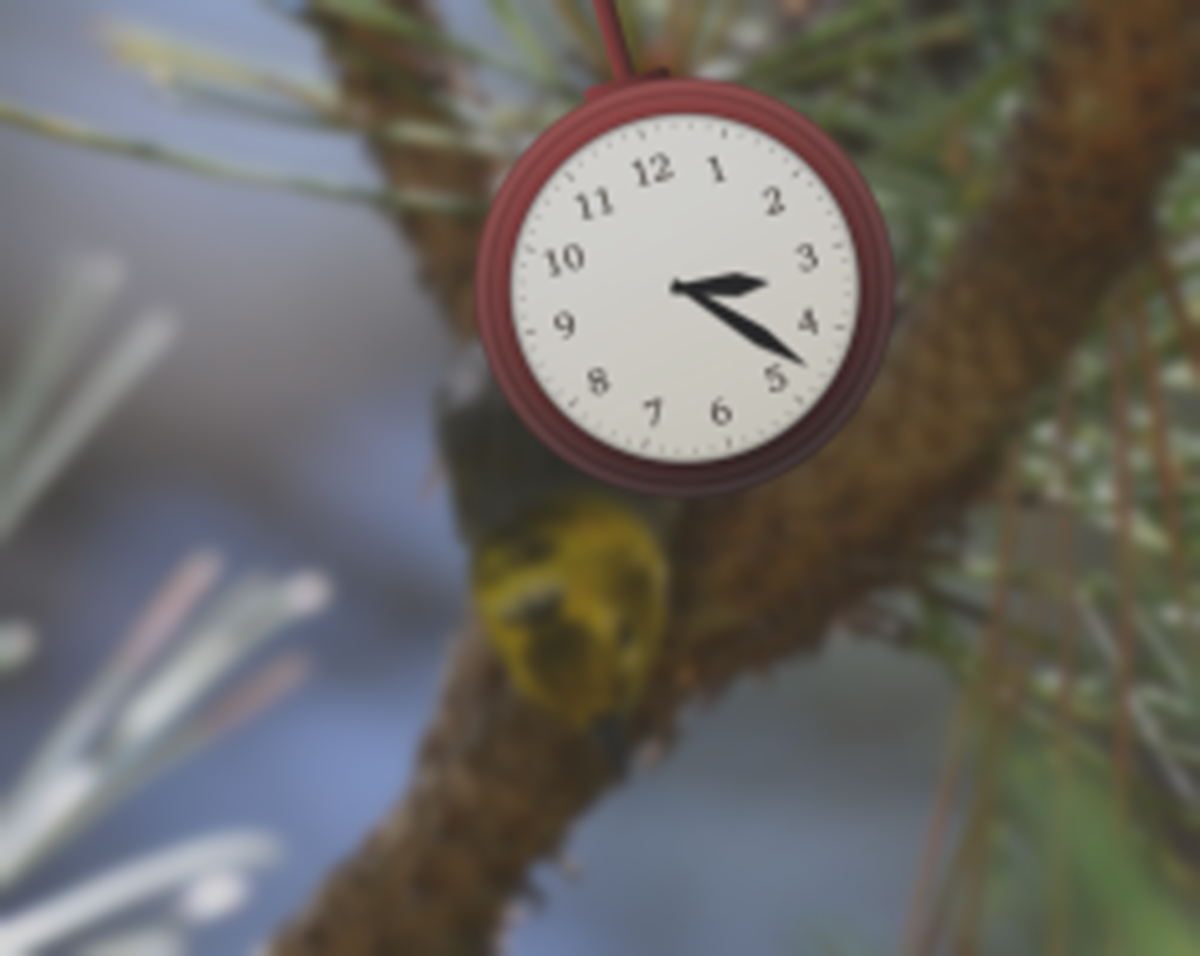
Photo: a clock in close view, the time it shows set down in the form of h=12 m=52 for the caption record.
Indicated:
h=3 m=23
